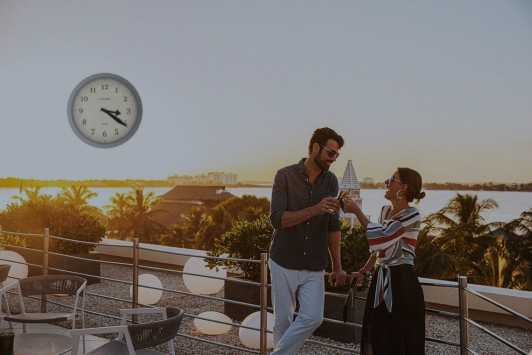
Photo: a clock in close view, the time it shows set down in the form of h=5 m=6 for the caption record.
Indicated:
h=3 m=21
